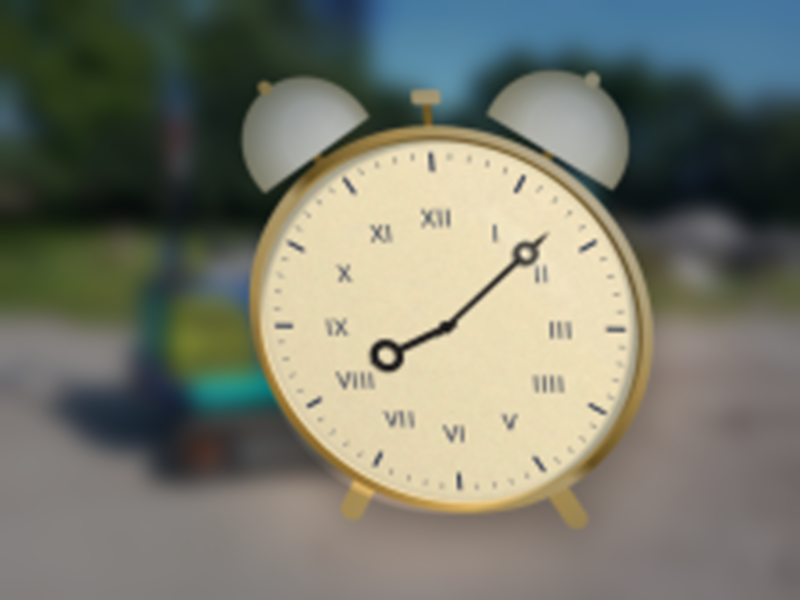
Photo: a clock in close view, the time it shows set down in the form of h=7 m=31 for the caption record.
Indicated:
h=8 m=8
